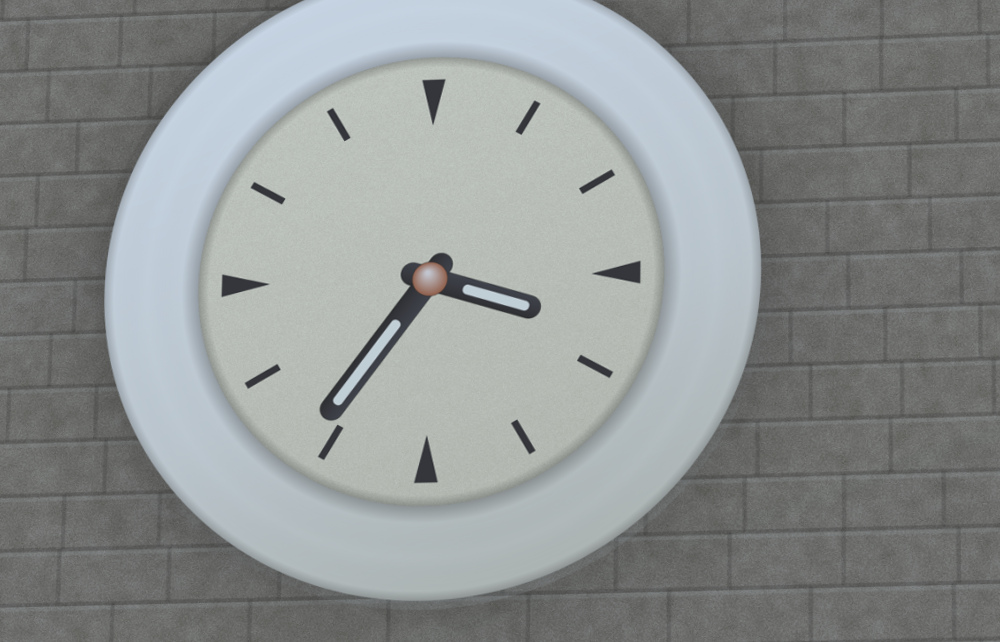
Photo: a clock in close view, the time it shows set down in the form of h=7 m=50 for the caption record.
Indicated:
h=3 m=36
